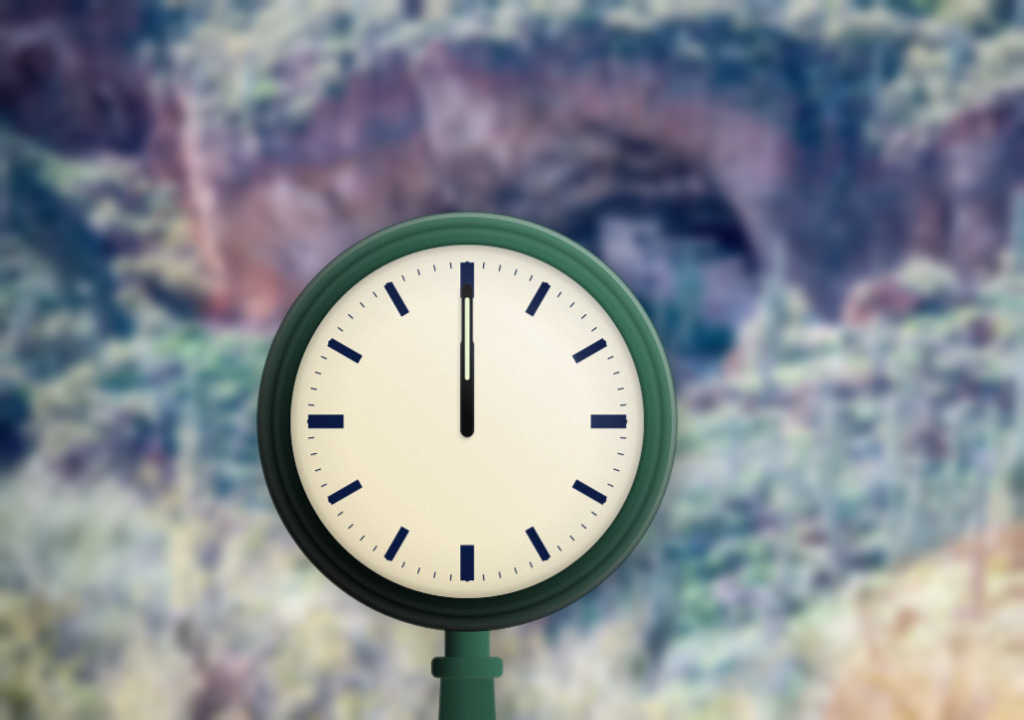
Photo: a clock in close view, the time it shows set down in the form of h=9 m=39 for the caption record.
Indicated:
h=12 m=0
